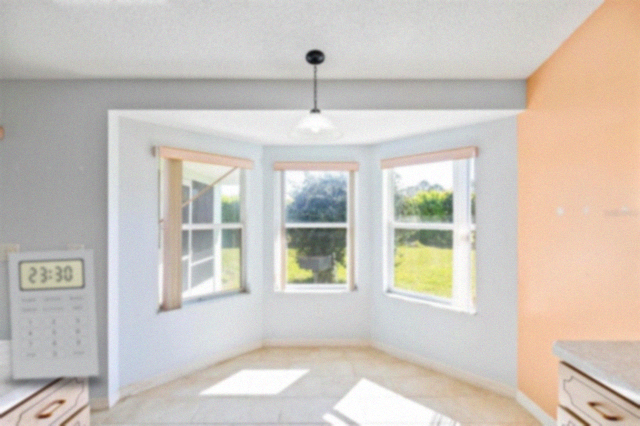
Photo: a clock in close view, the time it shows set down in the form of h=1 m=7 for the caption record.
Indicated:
h=23 m=30
